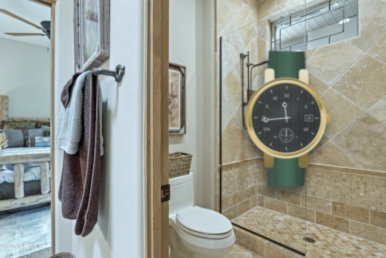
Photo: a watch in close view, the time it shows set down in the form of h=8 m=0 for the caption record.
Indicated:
h=11 m=44
